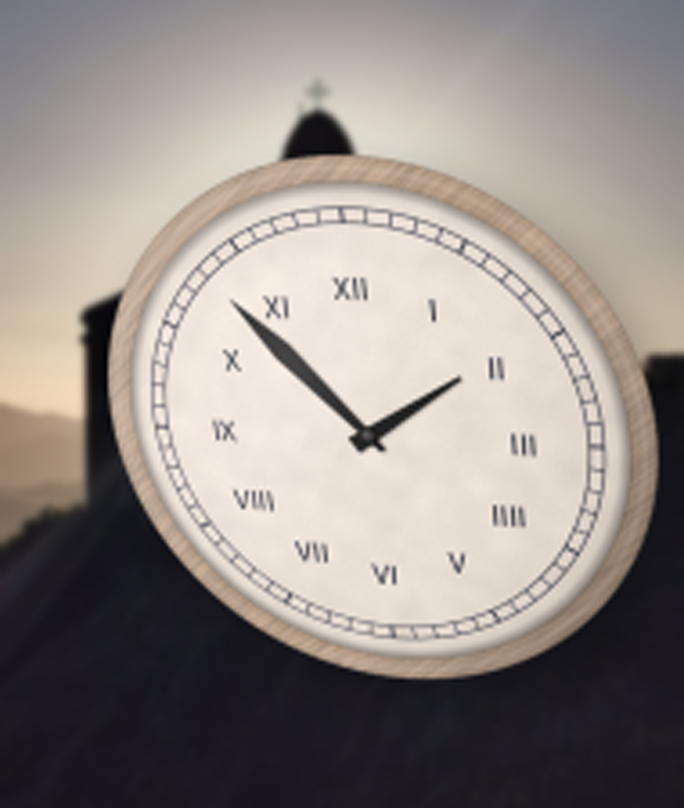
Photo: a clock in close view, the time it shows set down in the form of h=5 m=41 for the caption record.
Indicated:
h=1 m=53
